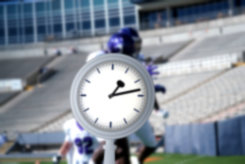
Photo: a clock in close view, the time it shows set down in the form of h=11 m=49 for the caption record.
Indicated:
h=1 m=13
